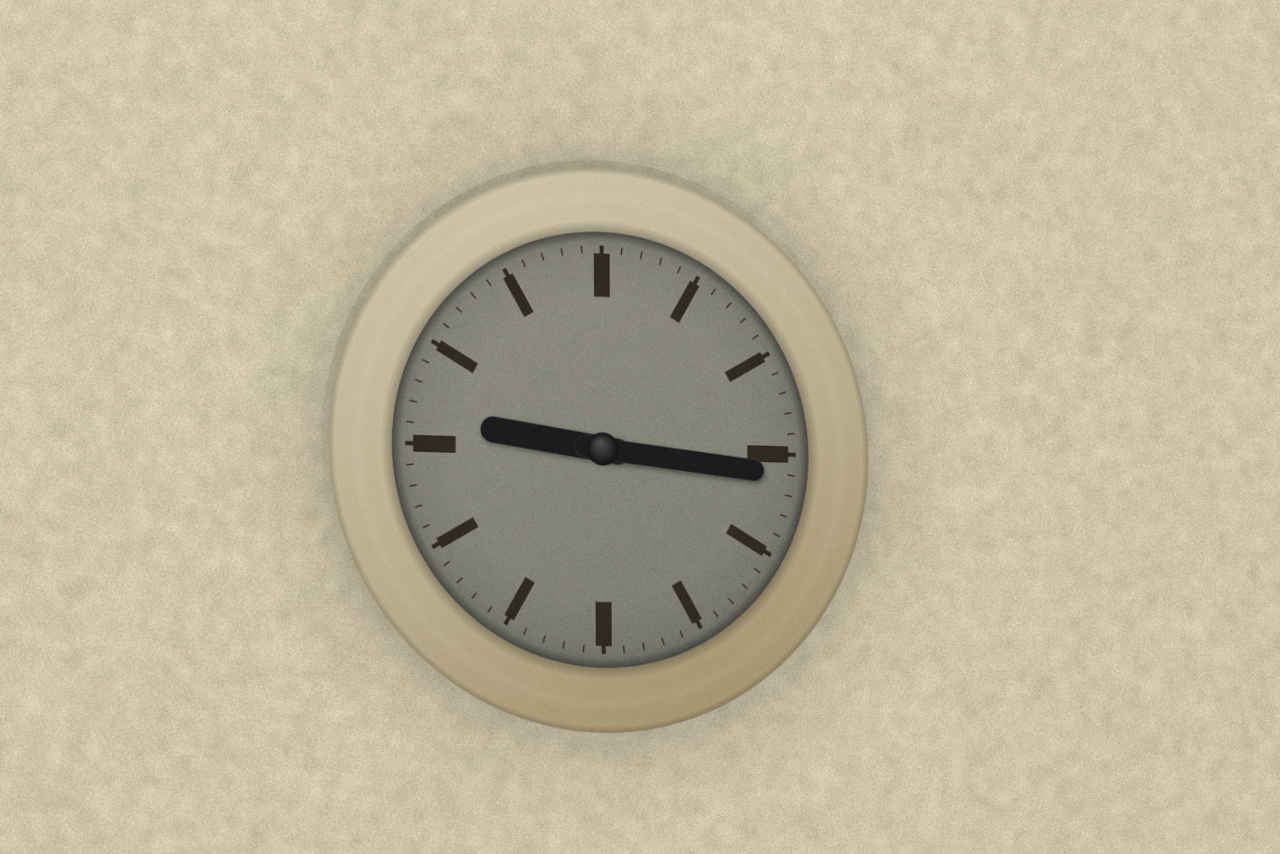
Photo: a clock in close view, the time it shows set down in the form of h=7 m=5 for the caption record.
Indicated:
h=9 m=16
